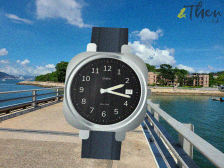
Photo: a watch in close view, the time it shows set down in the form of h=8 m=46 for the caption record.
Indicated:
h=2 m=17
